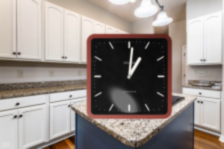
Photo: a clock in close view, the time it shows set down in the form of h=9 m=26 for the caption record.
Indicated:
h=1 m=1
